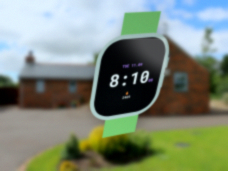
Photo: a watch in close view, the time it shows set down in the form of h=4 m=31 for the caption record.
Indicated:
h=8 m=10
